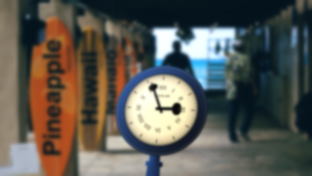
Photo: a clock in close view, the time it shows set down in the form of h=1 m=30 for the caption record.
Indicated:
h=2 m=56
